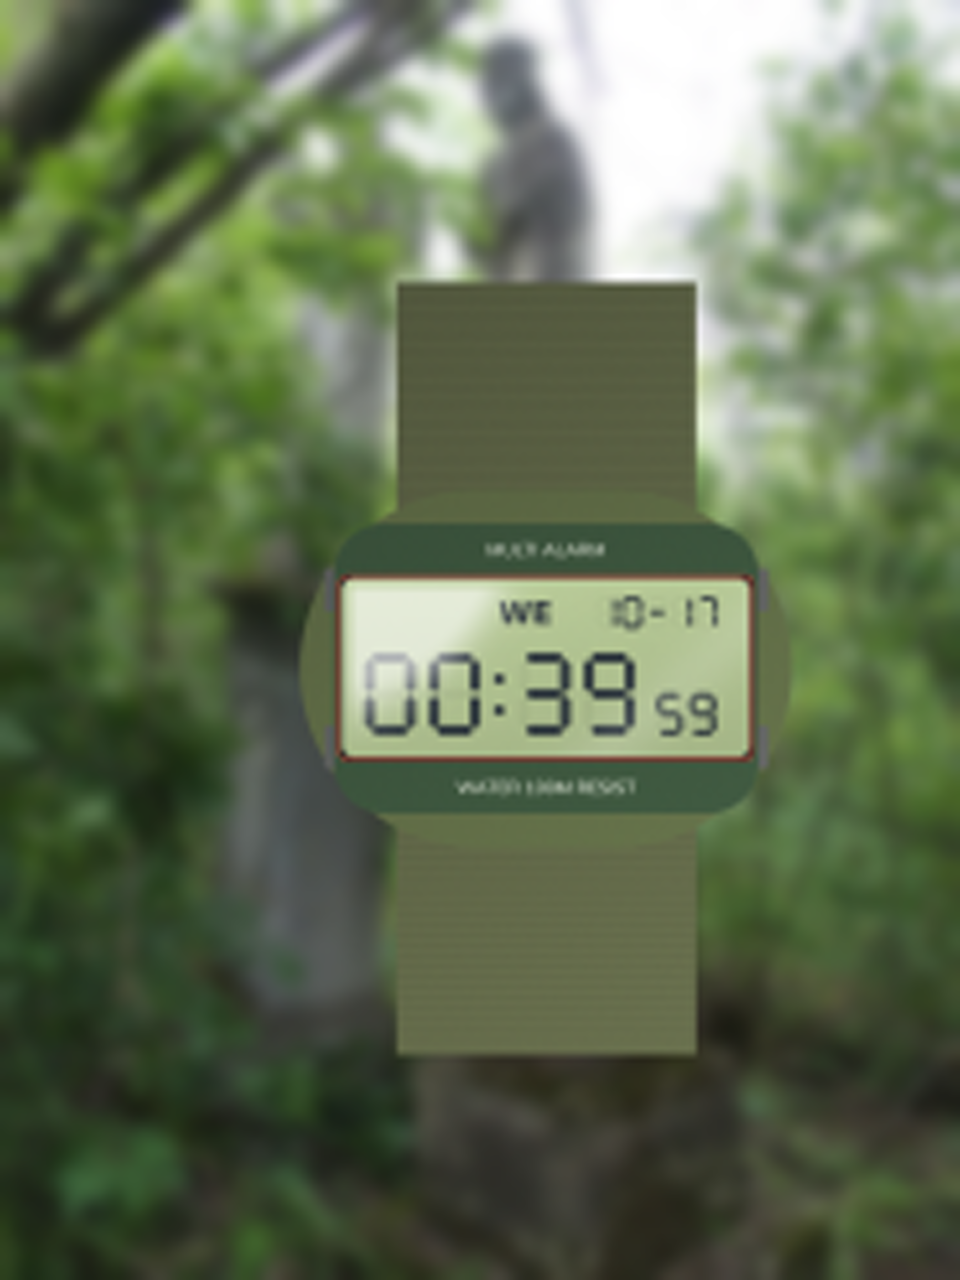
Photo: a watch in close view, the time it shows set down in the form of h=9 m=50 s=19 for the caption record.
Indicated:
h=0 m=39 s=59
